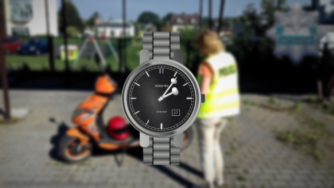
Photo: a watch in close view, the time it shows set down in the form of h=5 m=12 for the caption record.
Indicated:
h=2 m=6
